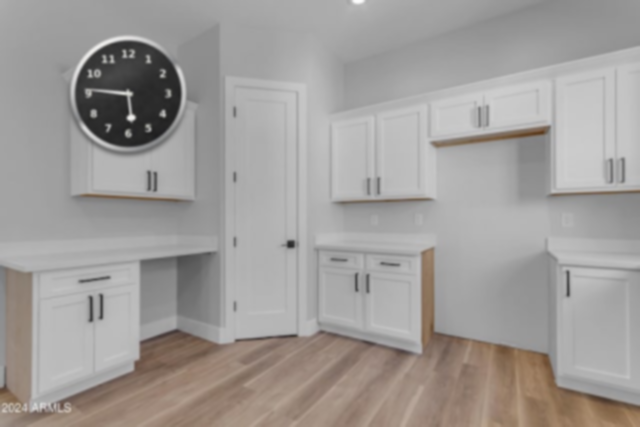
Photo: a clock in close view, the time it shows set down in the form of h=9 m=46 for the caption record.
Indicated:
h=5 m=46
